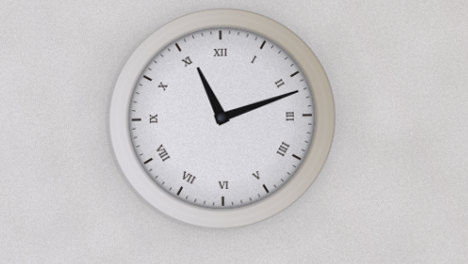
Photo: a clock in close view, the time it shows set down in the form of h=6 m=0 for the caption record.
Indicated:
h=11 m=12
